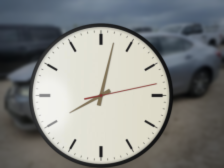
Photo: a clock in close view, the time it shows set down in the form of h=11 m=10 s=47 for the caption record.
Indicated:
h=8 m=2 s=13
